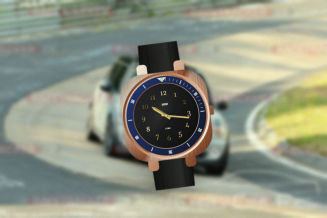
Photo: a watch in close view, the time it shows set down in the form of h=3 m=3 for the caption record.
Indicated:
h=10 m=17
